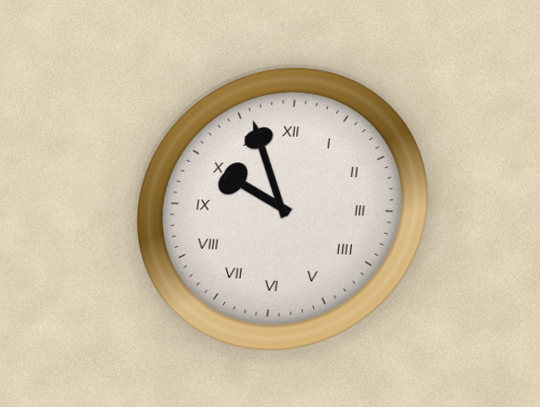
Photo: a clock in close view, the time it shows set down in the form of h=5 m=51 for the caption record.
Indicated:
h=9 m=56
